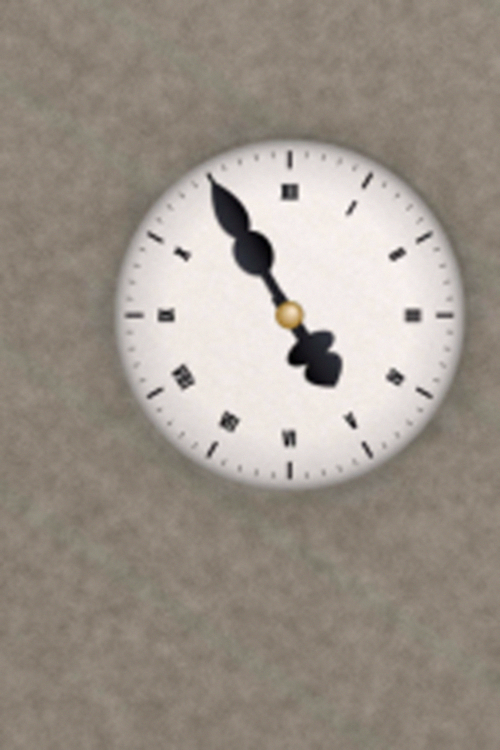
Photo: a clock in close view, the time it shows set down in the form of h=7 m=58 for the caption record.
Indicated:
h=4 m=55
